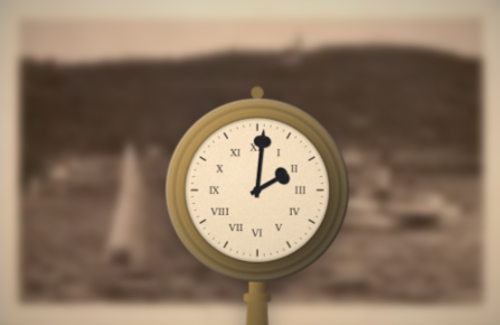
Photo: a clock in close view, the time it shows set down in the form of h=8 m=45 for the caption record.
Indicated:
h=2 m=1
